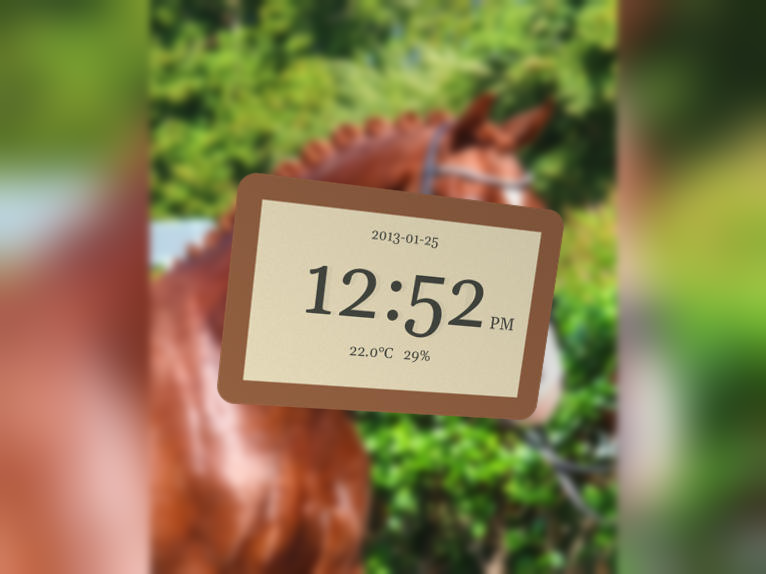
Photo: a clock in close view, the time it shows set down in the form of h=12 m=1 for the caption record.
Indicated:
h=12 m=52
